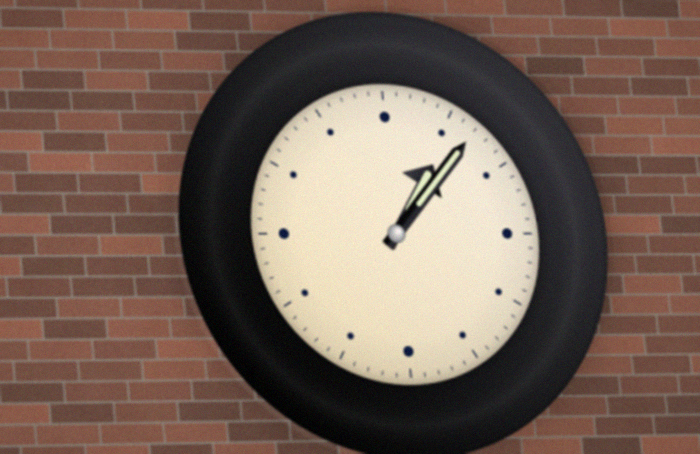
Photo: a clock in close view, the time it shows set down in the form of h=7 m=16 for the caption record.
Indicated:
h=1 m=7
